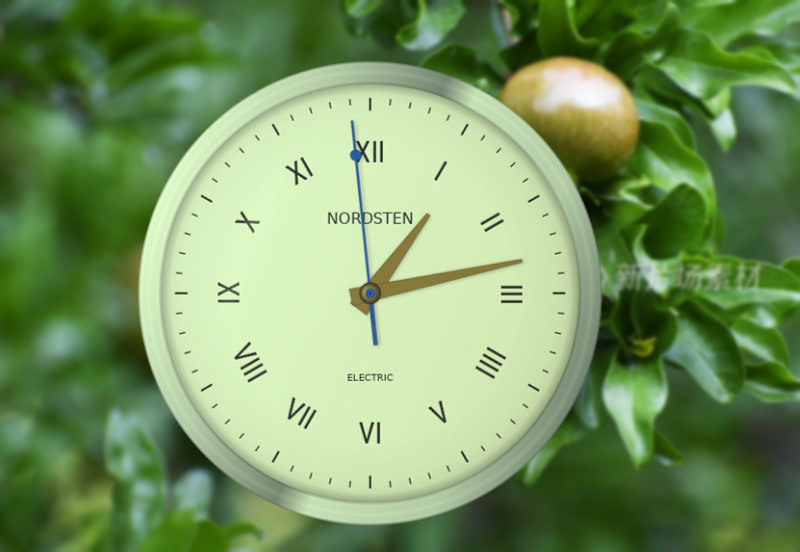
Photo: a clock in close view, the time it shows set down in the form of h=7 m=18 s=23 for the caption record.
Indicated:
h=1 m=12 s=59
